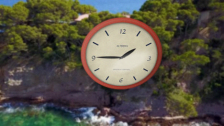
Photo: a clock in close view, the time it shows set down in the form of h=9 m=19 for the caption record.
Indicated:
h=1 m=45
